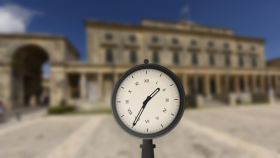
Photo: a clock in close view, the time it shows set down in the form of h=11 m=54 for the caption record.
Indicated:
h=1 m=35
